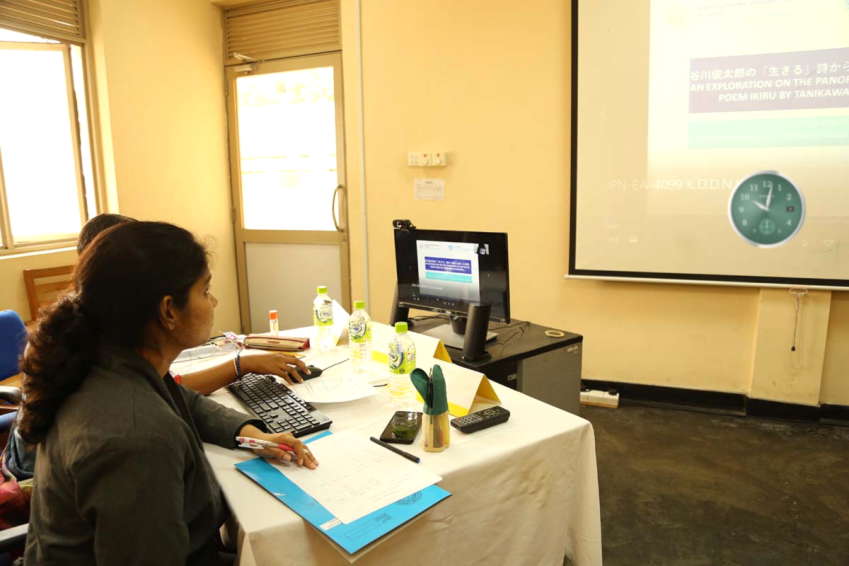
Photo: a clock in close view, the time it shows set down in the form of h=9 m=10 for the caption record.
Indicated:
h=10 m=2
